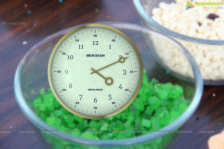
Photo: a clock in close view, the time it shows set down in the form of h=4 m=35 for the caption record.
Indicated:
h=4 m=11
